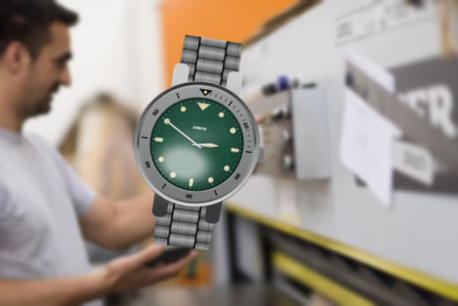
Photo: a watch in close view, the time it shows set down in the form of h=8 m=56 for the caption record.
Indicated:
h=2 m=50
